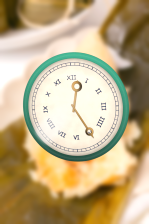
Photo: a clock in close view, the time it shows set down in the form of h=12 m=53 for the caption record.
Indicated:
h=12 m=25
